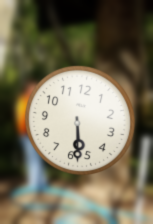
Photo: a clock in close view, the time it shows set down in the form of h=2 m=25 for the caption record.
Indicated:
h=5 m=28
